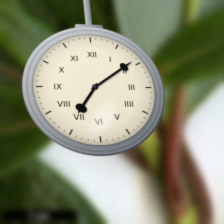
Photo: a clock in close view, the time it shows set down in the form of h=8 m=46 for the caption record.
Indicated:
h=7 m=9
